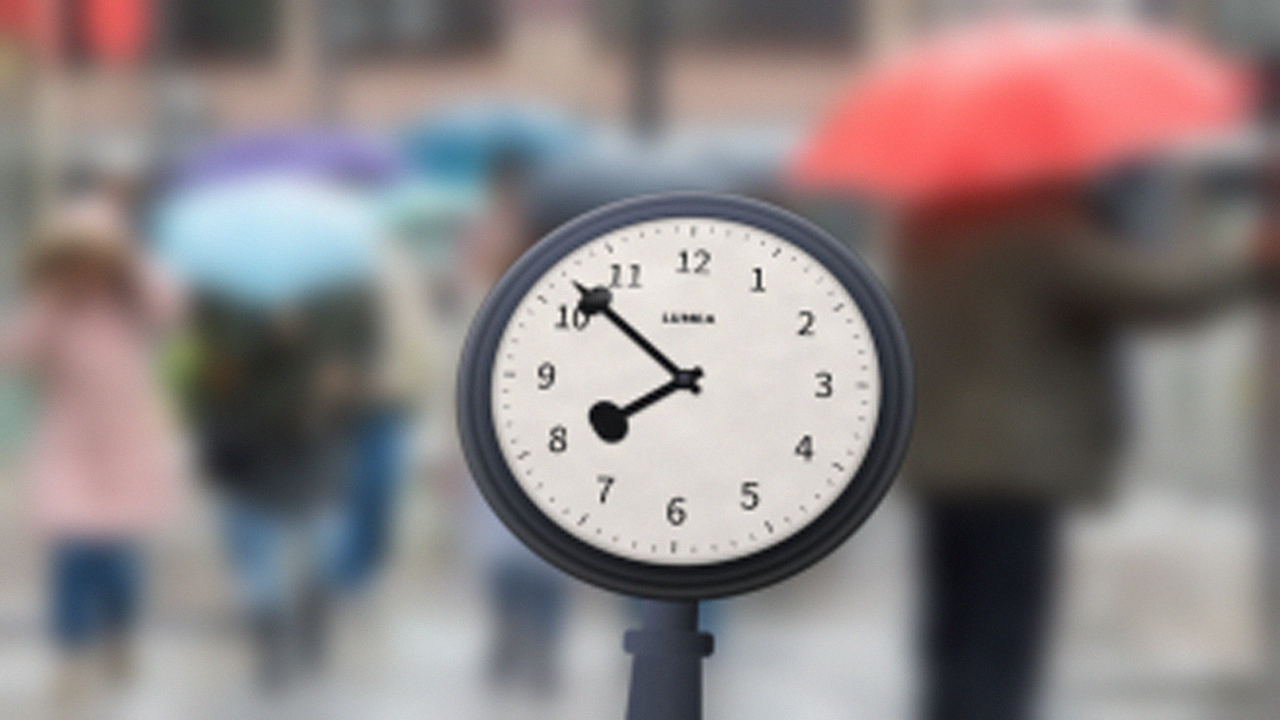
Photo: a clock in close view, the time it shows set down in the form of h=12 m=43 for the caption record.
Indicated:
h=7 m=52
